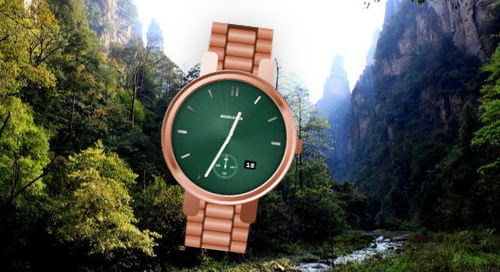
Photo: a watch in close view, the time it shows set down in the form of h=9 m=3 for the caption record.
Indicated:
h=12 m=34
